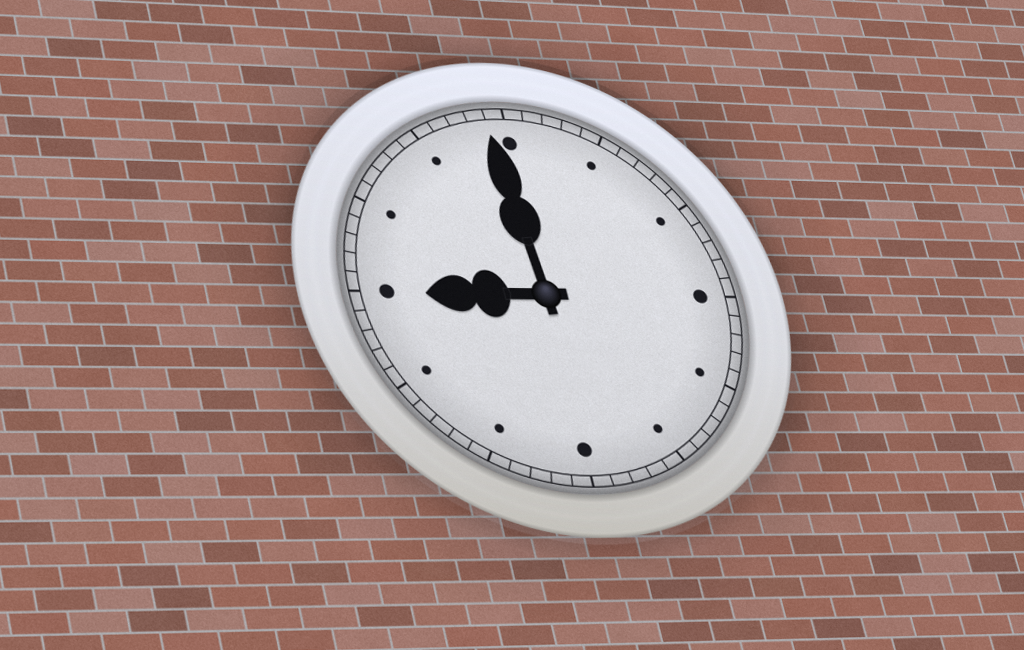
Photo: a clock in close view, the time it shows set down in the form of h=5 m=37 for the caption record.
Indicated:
h=8 m=59
